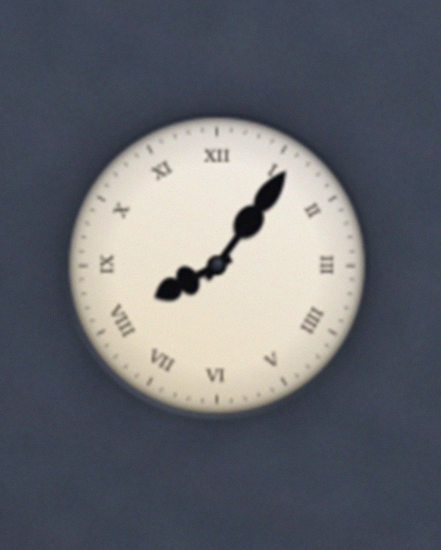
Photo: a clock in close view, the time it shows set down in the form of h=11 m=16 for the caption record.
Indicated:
h=8 m=6
